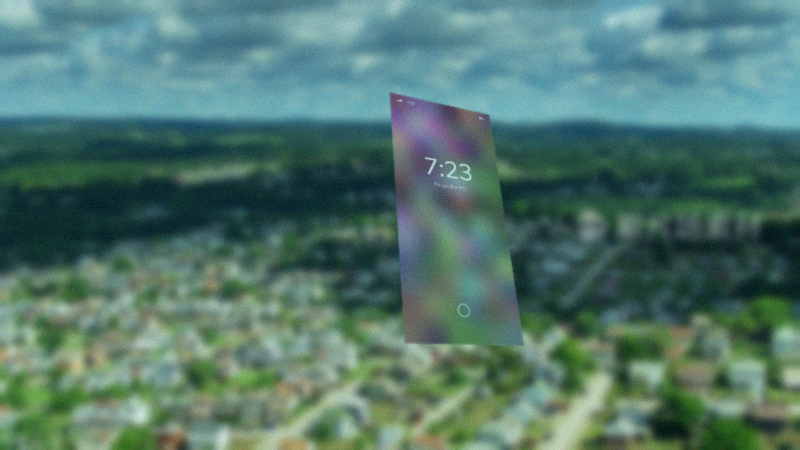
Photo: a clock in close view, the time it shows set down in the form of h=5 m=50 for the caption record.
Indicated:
h=7 m=23
